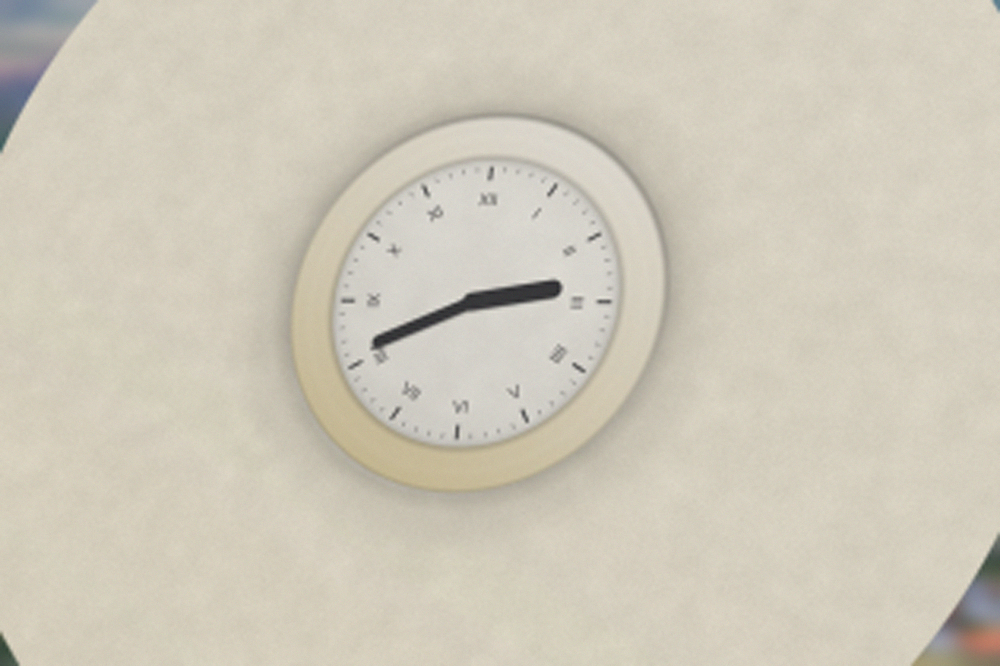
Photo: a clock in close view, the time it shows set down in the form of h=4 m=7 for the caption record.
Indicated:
h=2 m=41
